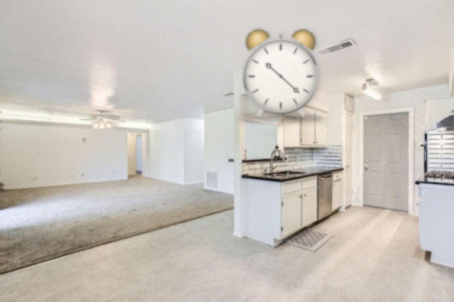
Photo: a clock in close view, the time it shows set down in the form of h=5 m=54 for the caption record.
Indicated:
h=10 m=22
